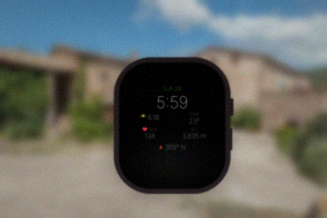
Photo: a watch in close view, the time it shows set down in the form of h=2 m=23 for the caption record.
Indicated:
h=5 m=59
